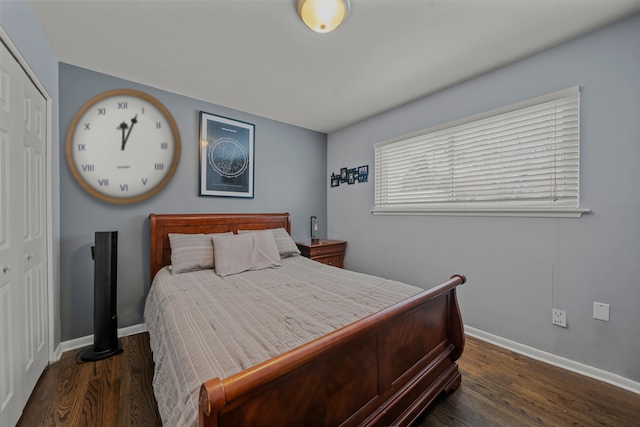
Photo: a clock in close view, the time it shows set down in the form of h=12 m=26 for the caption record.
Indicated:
h=12 m=4
